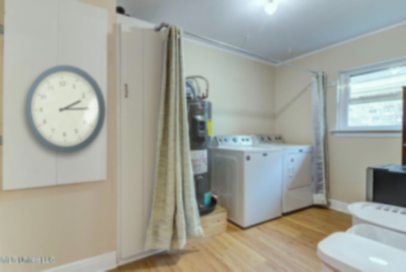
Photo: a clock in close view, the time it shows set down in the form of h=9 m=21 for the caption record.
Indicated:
h=2 m=15
